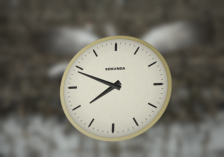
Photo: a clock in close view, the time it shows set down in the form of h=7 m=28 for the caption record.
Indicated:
h=7 m=49
